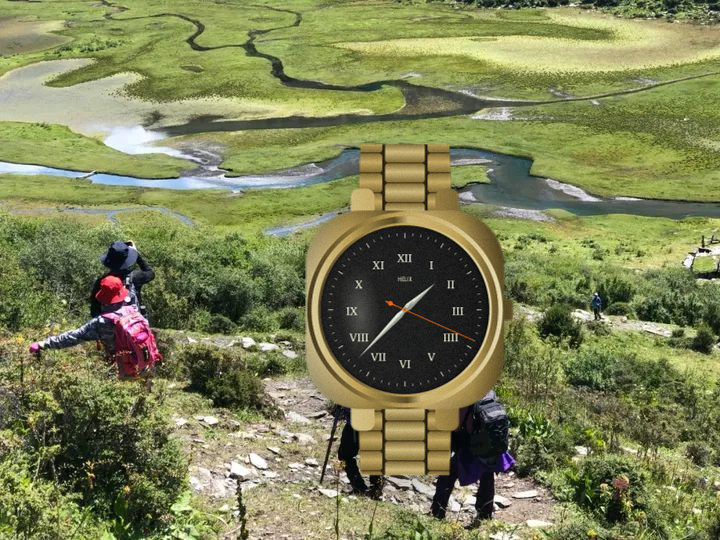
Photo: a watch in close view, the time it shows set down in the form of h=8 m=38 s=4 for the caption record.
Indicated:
h=1 m=37 s=19
